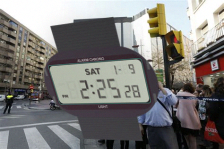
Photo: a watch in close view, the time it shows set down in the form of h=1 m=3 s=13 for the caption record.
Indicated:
h=2 m=25 s=28
